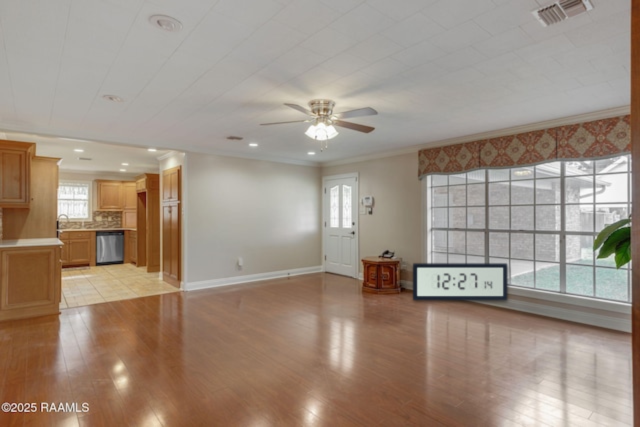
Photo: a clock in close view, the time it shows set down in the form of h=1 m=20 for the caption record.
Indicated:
h=12 m=27
